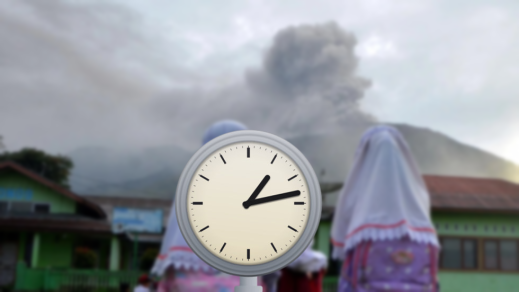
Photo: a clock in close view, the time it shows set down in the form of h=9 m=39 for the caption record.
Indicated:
h=1 m=13
